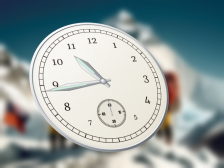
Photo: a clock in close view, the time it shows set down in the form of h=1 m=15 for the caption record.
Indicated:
h=10 m=44
